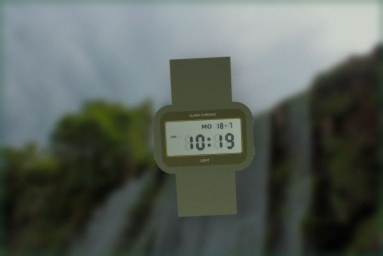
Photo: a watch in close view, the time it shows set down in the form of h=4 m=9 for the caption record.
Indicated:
h=10 m=19
